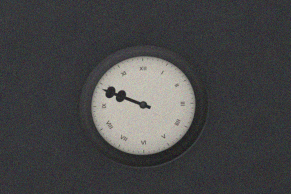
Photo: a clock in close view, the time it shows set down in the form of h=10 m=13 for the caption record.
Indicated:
h=9 m=49
